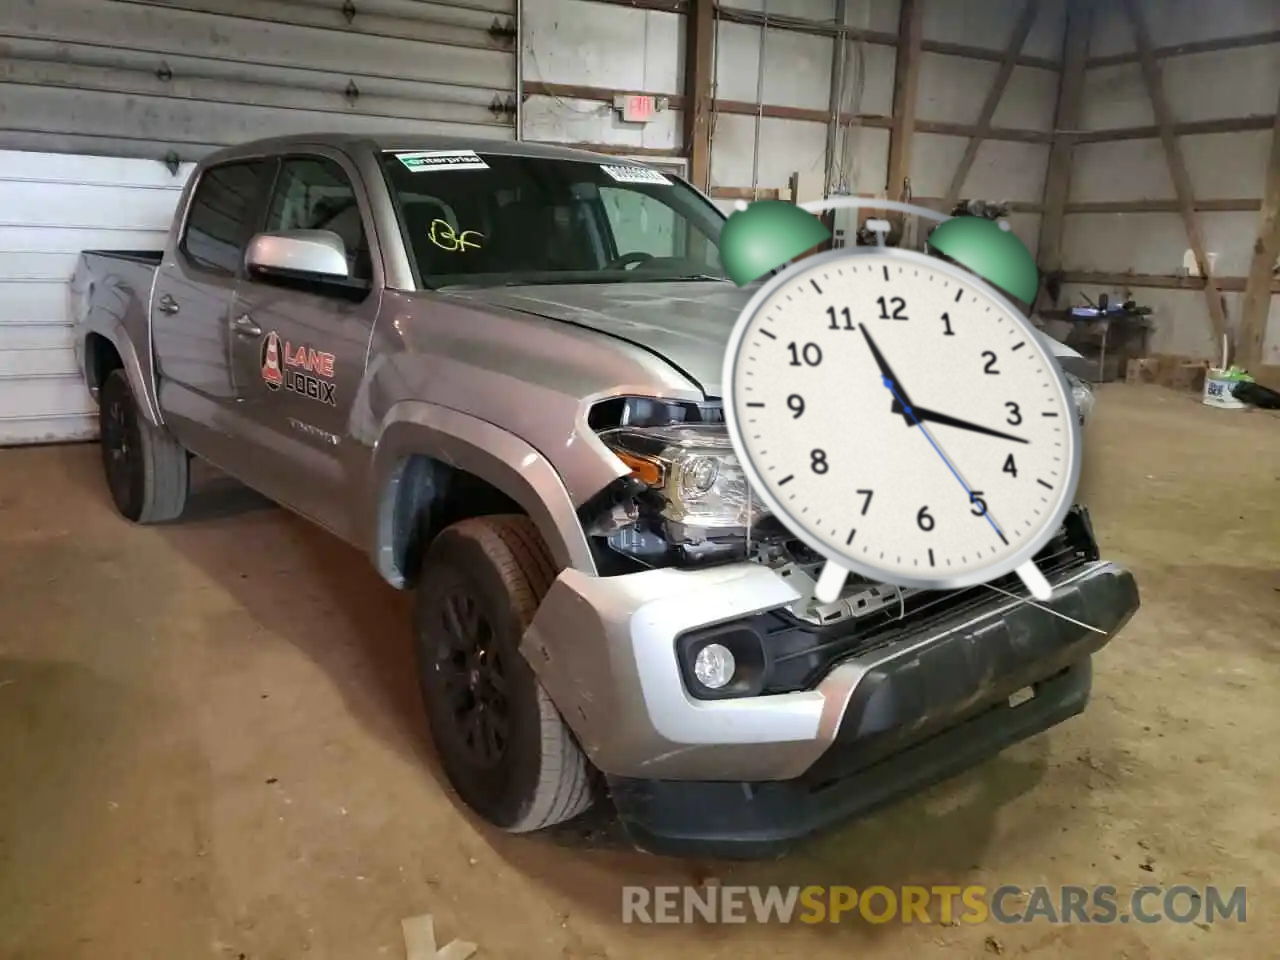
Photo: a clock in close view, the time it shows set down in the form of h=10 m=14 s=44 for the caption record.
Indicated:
h=11 m=17 s=25
